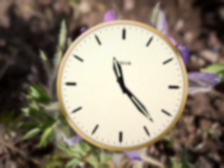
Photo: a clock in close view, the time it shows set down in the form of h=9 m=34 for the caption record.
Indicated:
h=11 m=23
